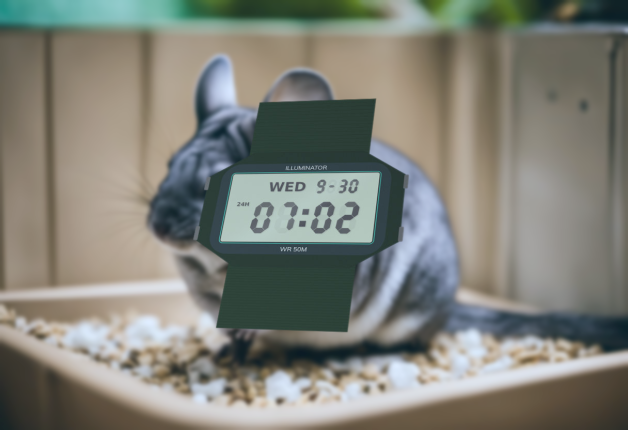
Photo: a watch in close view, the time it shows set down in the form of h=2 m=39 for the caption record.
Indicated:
h=7 m=2
